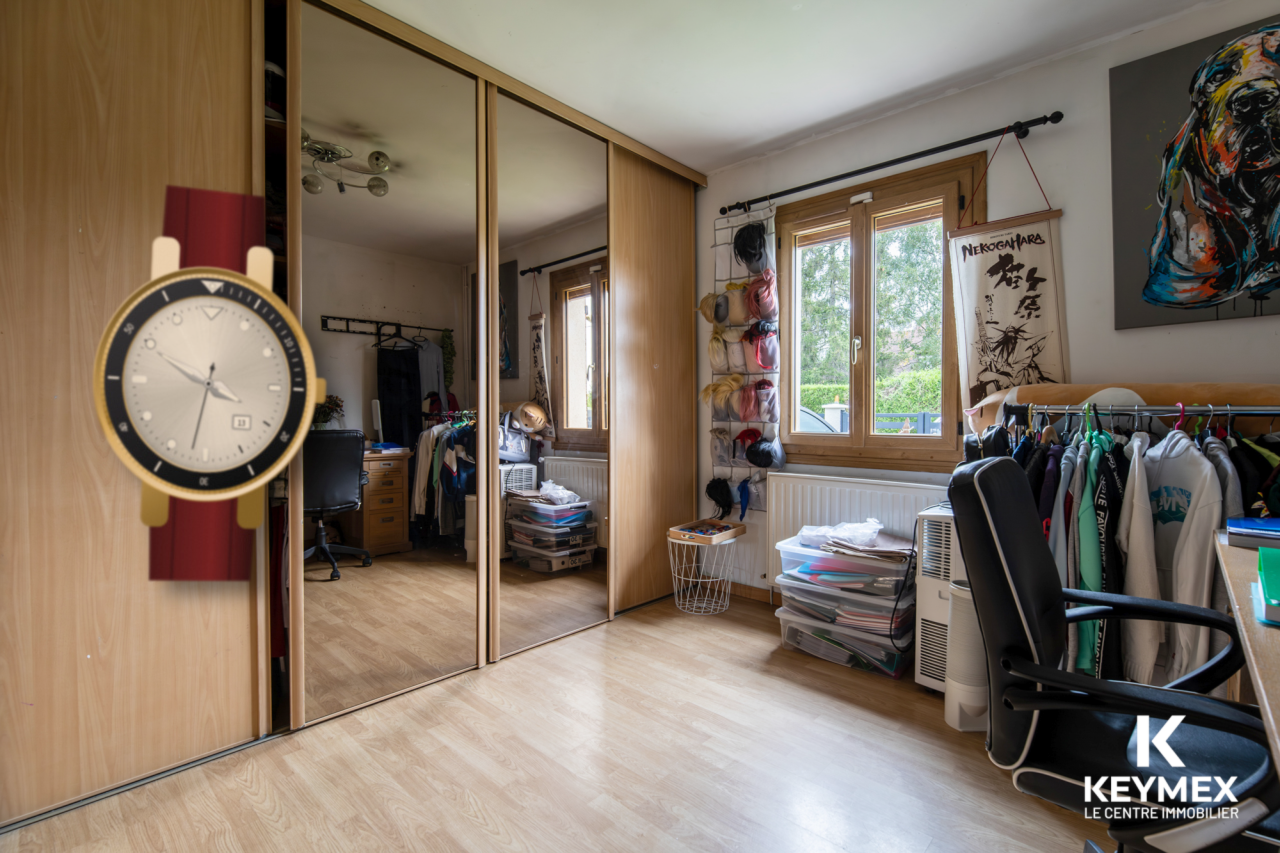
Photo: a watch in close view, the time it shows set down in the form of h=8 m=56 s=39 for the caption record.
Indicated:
h=3 m=49 s=32
